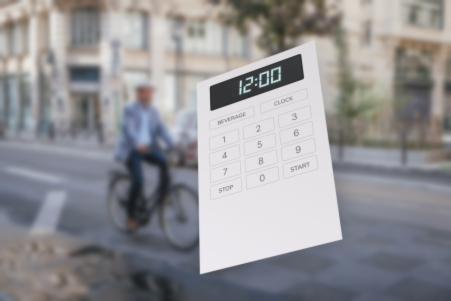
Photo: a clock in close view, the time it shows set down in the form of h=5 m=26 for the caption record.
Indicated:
h=12 m=0
